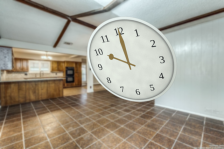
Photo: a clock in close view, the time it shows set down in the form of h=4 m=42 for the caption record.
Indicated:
h=10 m=0
